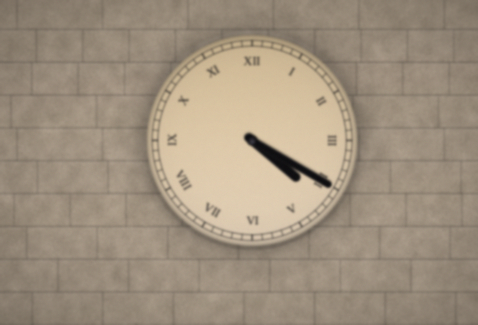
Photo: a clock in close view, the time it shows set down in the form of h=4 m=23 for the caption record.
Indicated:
h=4 m=20
